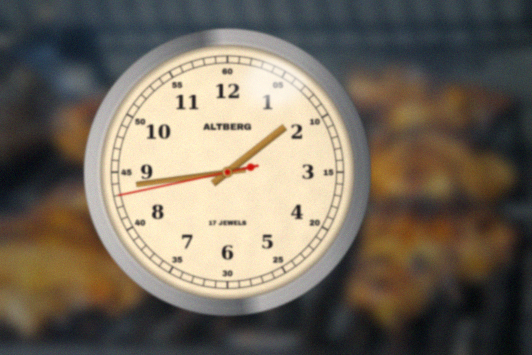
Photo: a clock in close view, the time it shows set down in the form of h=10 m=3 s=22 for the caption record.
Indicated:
h=1 m=43 s=43
